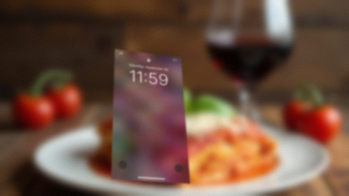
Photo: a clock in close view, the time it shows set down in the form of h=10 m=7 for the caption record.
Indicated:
h=11 m=59
